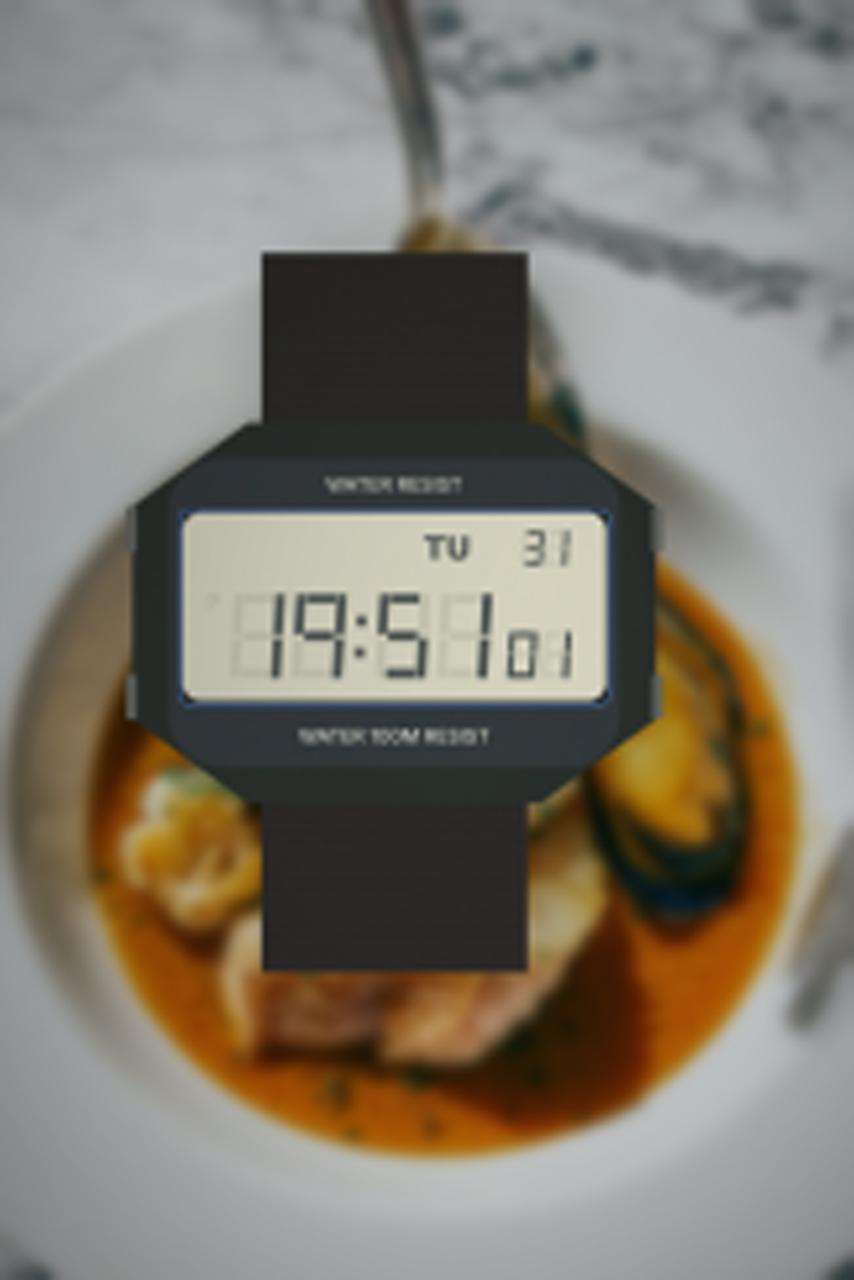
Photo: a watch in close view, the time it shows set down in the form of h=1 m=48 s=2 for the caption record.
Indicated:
h=19 m=51 s=1
